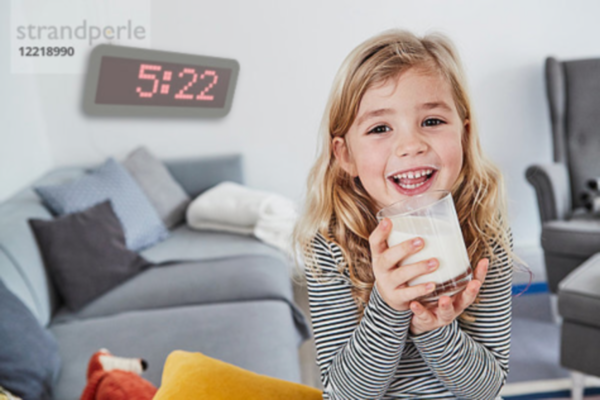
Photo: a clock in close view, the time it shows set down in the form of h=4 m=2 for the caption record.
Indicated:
h=5 m=22
